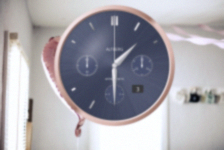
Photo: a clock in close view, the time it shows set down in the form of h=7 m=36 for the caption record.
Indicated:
h=1 m=30
